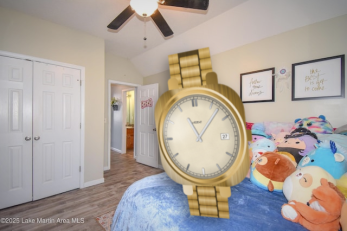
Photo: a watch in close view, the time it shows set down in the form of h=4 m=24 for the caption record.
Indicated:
h=11 m=7
